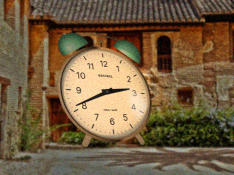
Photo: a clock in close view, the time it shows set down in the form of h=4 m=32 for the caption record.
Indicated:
h=2 m=41
